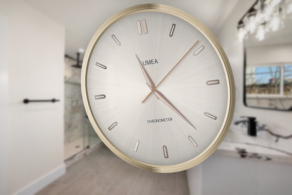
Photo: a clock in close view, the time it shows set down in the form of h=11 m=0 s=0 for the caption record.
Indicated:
h=11 m=23 s=9
